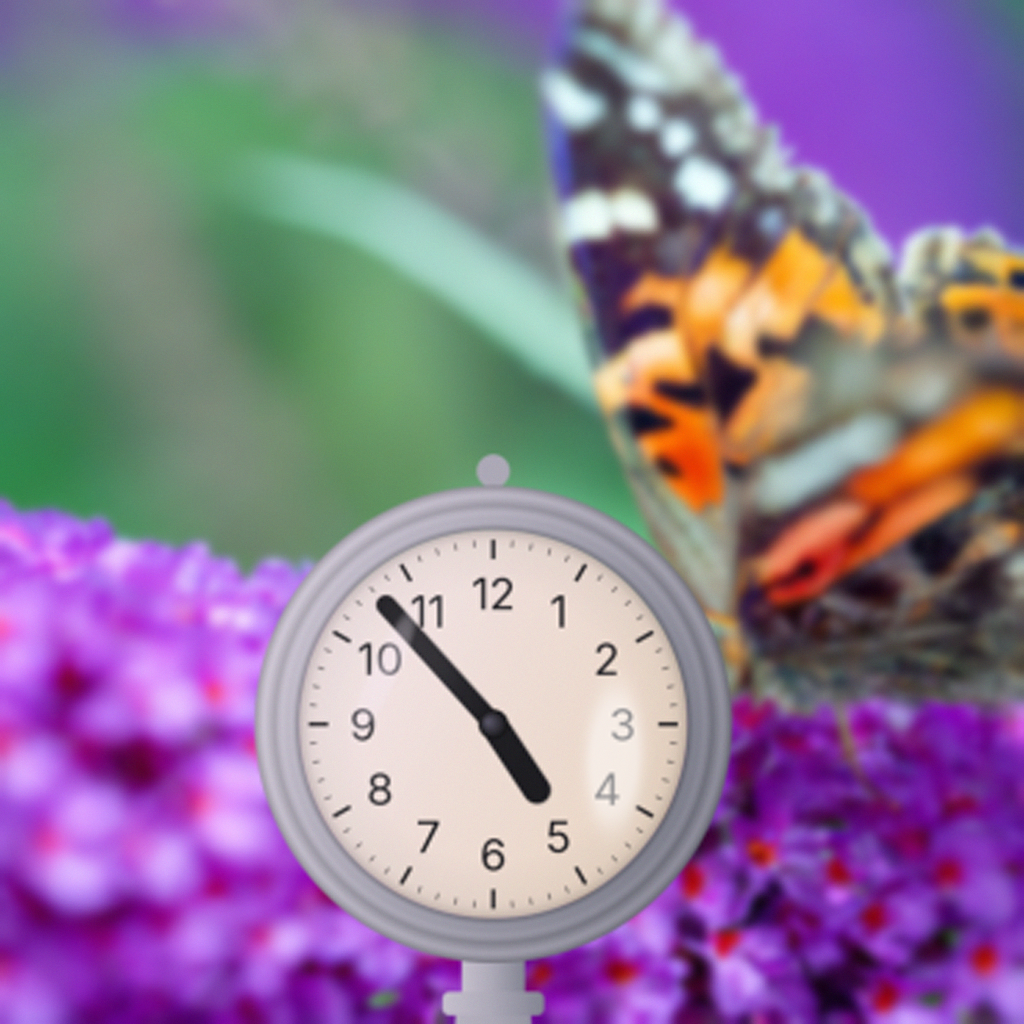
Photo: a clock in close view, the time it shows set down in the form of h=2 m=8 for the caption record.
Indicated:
h=4 m=53
